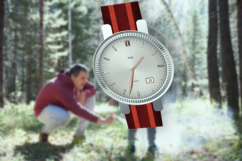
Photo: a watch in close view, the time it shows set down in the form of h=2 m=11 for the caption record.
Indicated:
h=1 m=33
